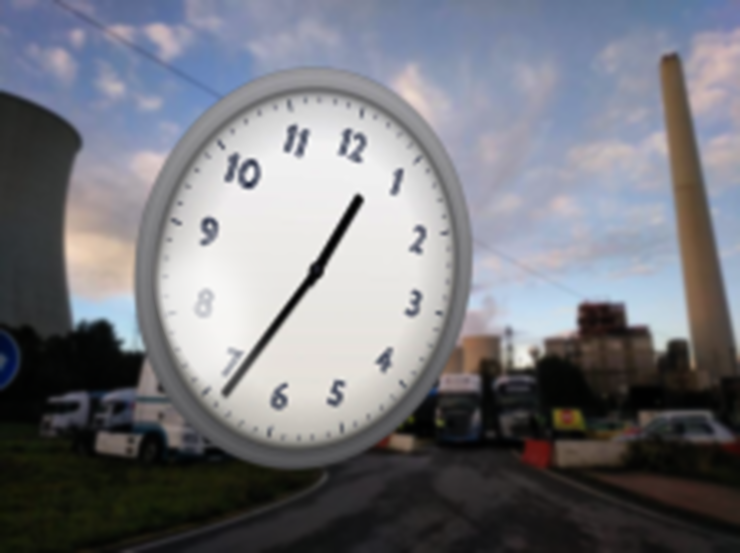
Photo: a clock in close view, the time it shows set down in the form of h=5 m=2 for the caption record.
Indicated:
h=12 m=34
